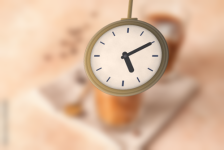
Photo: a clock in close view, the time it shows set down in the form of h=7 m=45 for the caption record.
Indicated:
h=5 m=10
